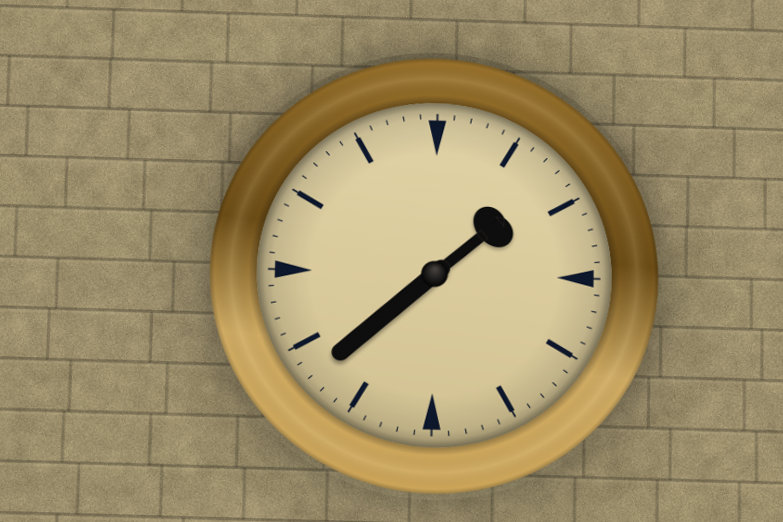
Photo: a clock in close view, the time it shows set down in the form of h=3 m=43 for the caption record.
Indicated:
h=1 m=38
